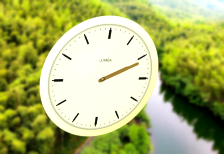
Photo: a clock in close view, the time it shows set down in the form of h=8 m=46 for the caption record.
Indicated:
h=2 m=11
